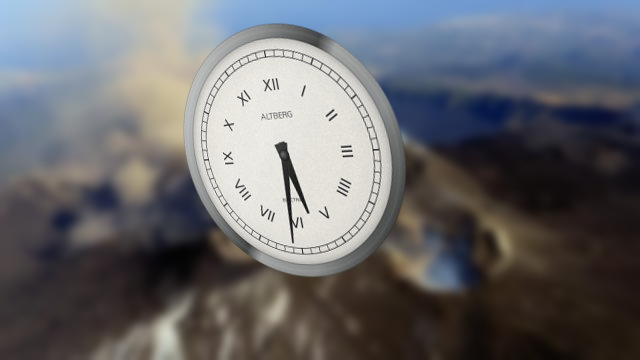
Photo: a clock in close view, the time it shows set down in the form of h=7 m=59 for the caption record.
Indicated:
h=5 m=31
